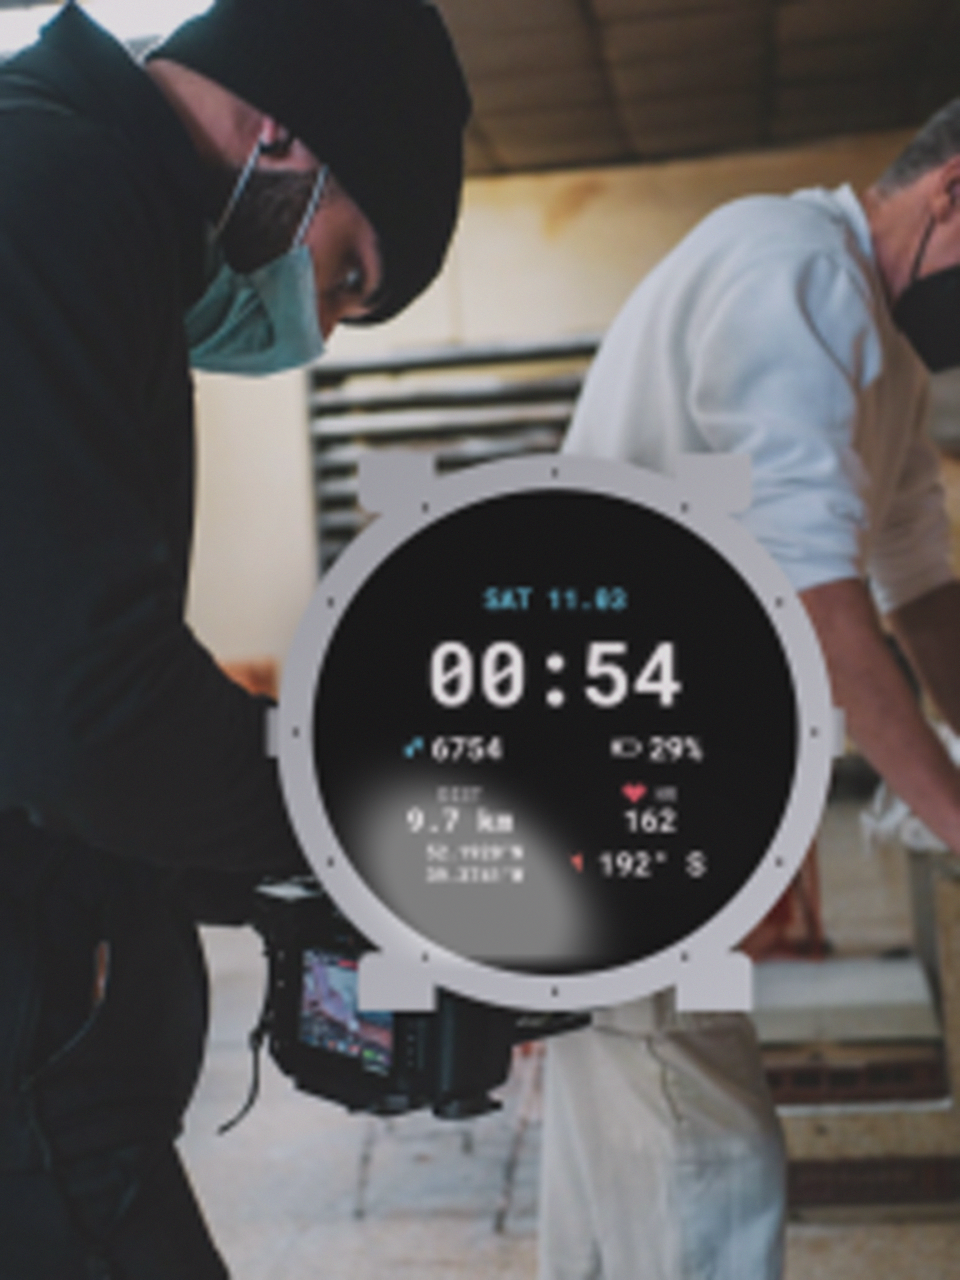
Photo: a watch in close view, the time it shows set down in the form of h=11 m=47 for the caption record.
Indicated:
h=0 m=54
